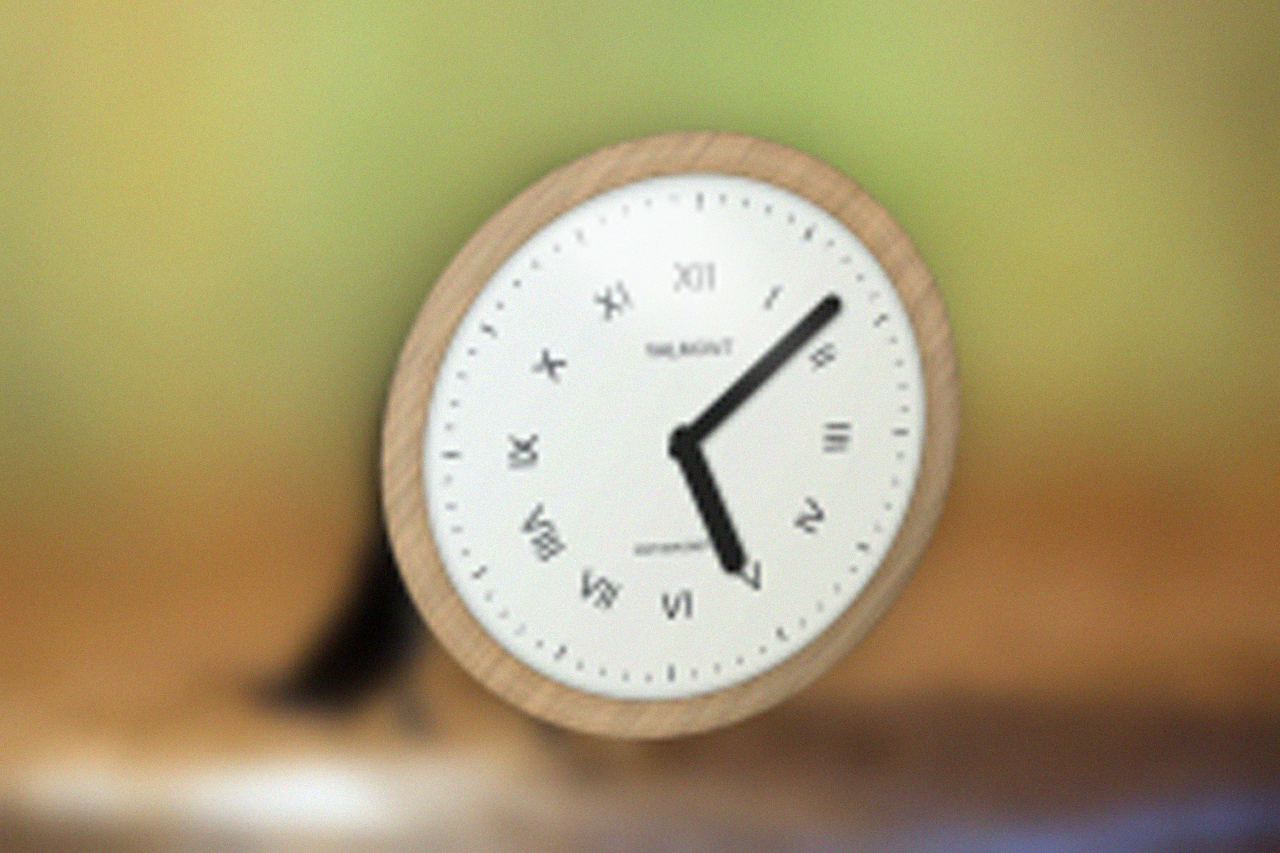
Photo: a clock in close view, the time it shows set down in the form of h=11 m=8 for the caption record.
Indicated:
h=5 m=8
